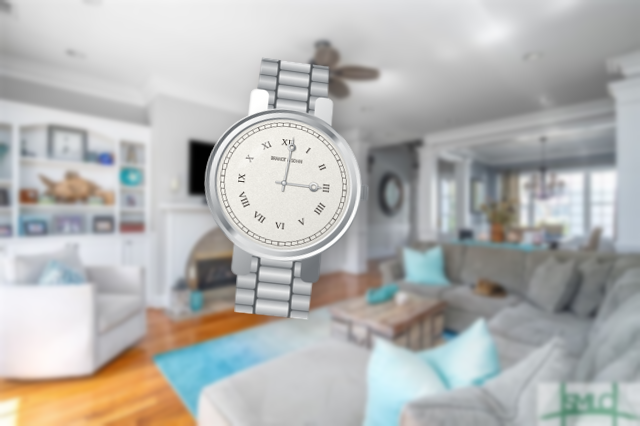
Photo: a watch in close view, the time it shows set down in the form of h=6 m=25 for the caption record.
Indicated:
h=3 m=1
